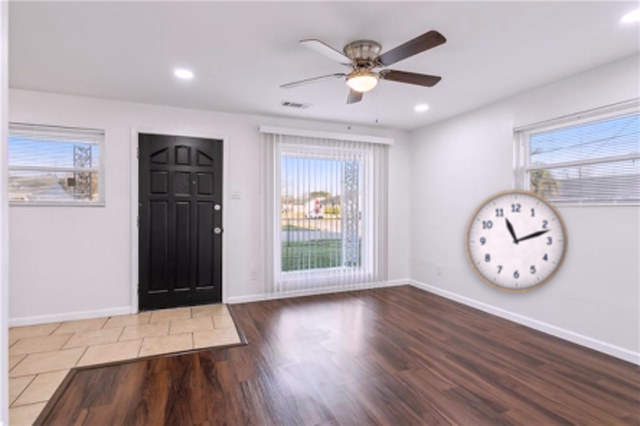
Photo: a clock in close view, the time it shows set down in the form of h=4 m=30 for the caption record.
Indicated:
h=11 m=12
